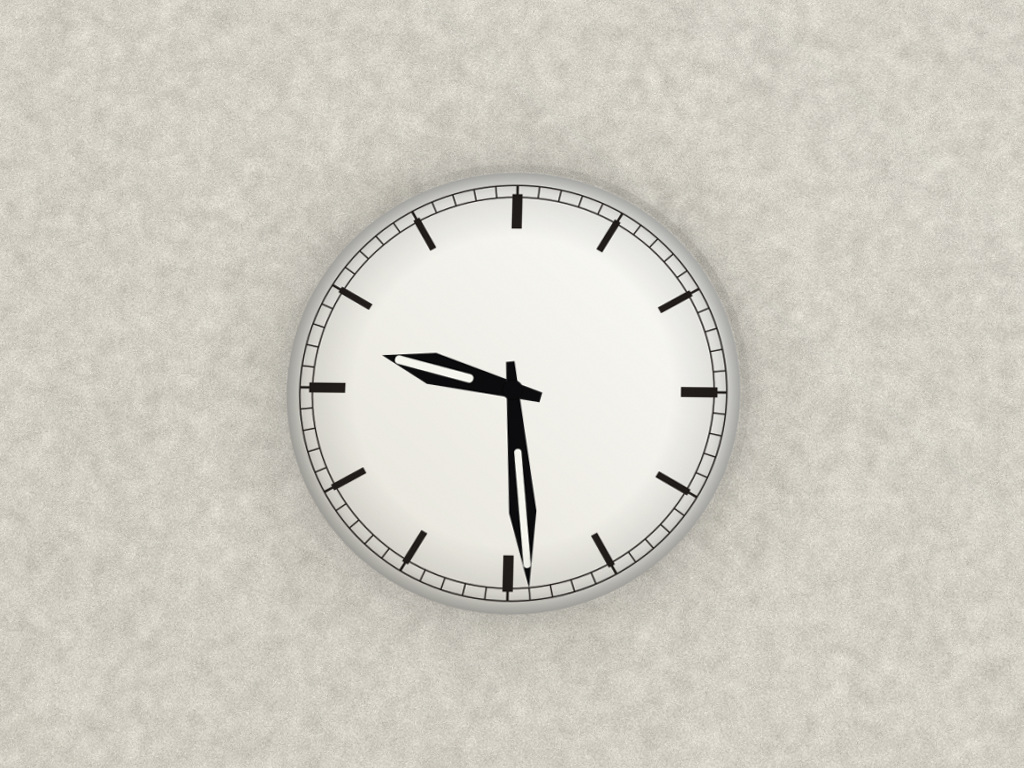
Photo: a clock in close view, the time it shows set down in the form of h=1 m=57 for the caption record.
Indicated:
h=9 m=29
